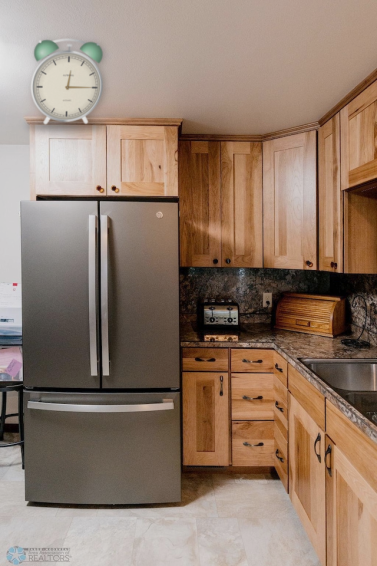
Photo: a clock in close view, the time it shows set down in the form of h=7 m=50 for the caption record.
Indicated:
h=12 m=15
